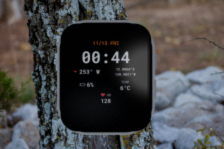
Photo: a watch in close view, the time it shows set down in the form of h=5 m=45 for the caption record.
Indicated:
h=0 m=44
